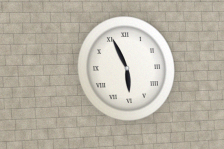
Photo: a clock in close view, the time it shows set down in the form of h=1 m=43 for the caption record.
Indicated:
h=5 m=56
